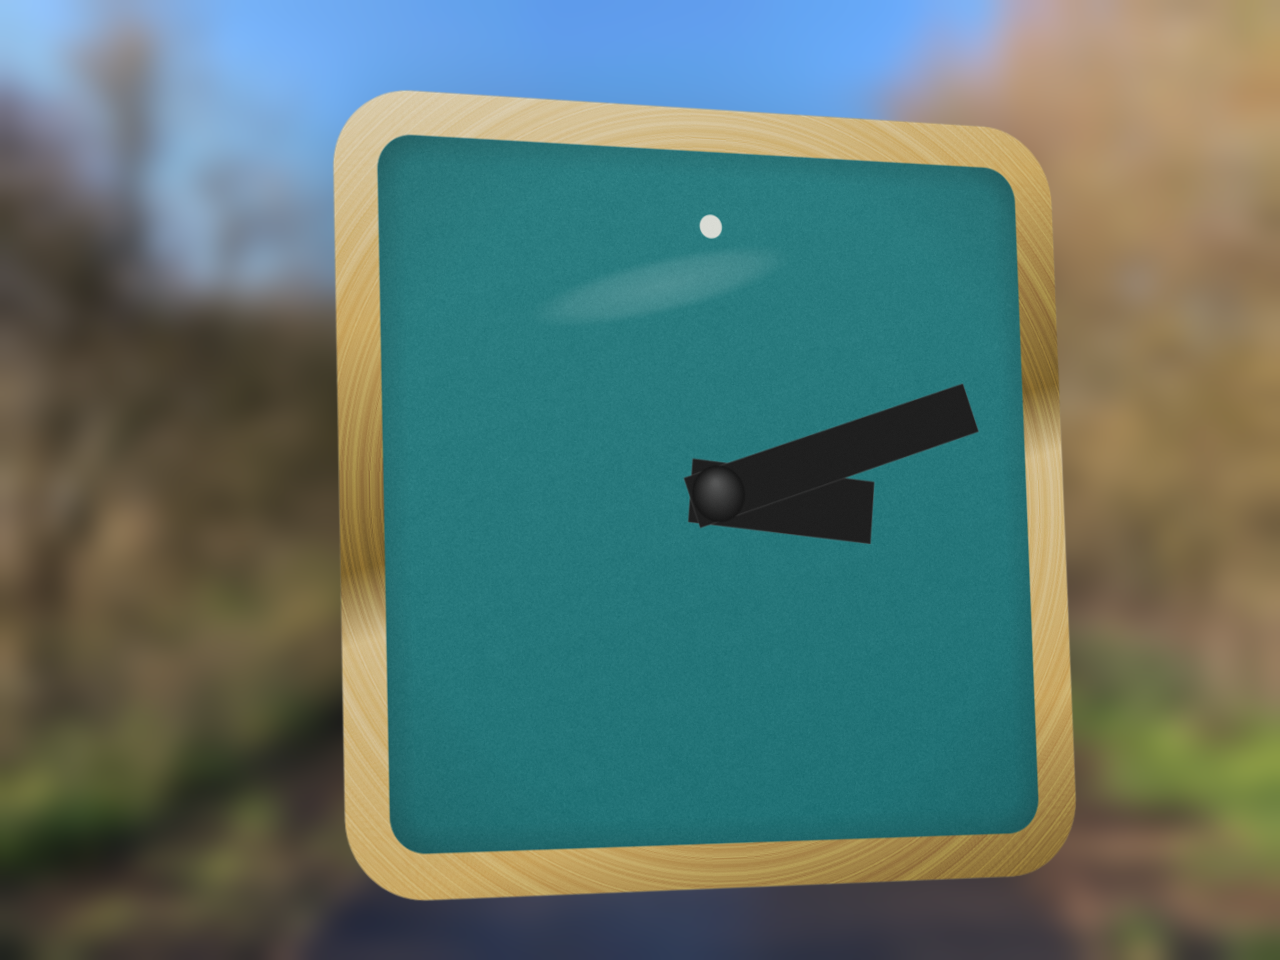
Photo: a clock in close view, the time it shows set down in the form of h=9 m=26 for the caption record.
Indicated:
h=3 m=12
